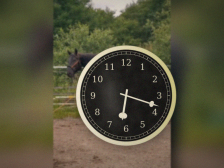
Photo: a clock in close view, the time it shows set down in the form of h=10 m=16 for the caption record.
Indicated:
h=6 m=18
